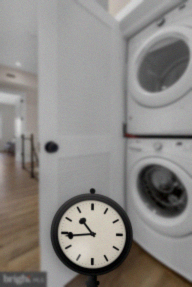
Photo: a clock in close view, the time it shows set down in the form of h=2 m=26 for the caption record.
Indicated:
h=10 m=44
